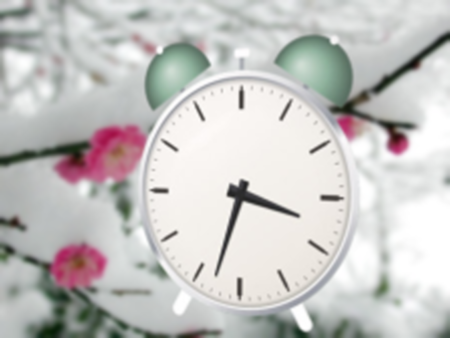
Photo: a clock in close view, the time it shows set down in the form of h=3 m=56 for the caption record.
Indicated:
h=3 m=33
